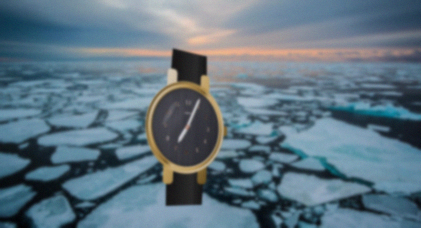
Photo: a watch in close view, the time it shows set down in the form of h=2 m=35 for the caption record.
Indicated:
h=7 m=4
